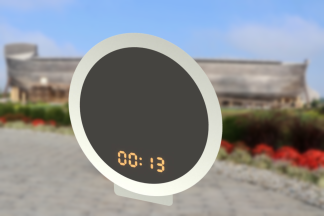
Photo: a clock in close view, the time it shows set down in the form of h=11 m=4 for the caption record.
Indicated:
h=0 m=13
